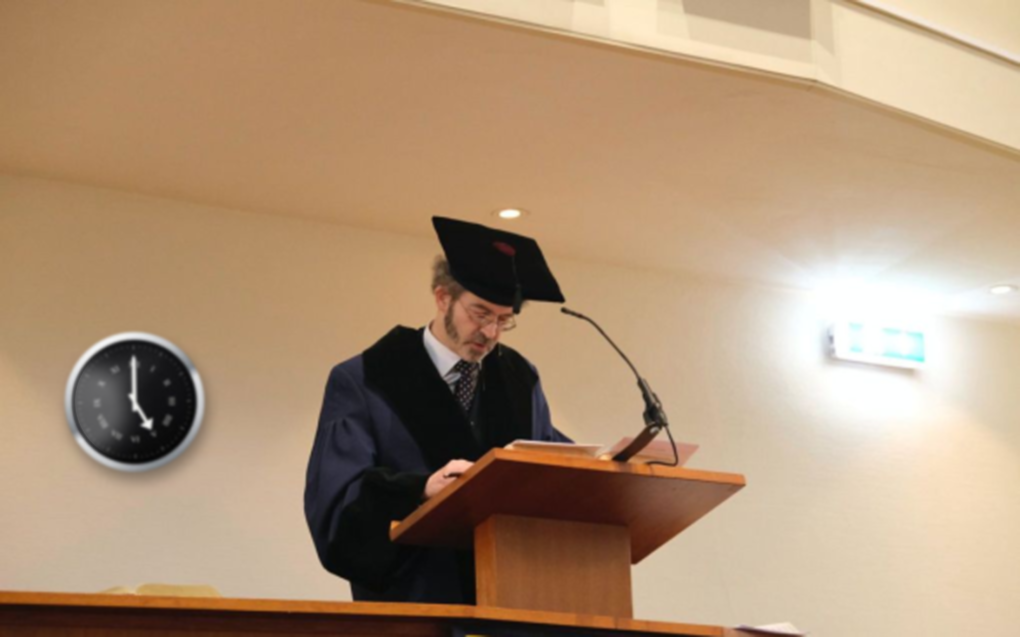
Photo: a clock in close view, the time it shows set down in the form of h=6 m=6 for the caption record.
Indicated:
h=5 m=0
